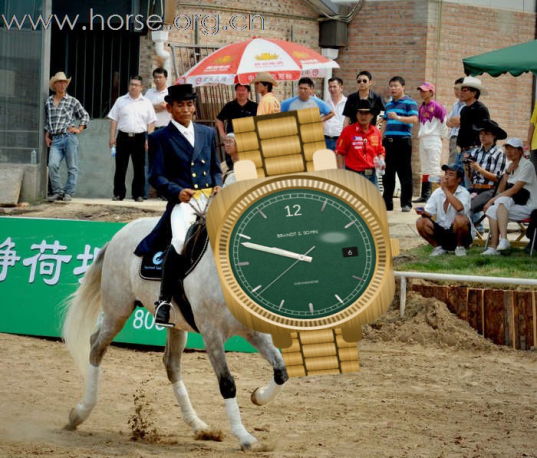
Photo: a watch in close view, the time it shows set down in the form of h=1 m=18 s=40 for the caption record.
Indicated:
h=9 m=48 s=39
